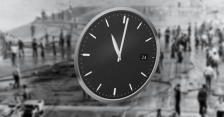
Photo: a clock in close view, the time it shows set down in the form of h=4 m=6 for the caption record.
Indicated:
h=11 m=1
